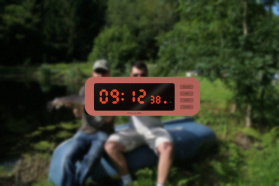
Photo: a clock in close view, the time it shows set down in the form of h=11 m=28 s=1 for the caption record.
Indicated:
h=9 m=12 s=38
